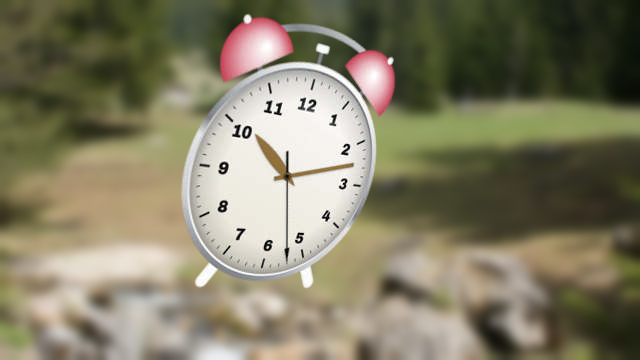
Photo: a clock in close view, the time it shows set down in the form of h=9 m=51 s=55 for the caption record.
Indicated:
h=10 m=12 s=27
